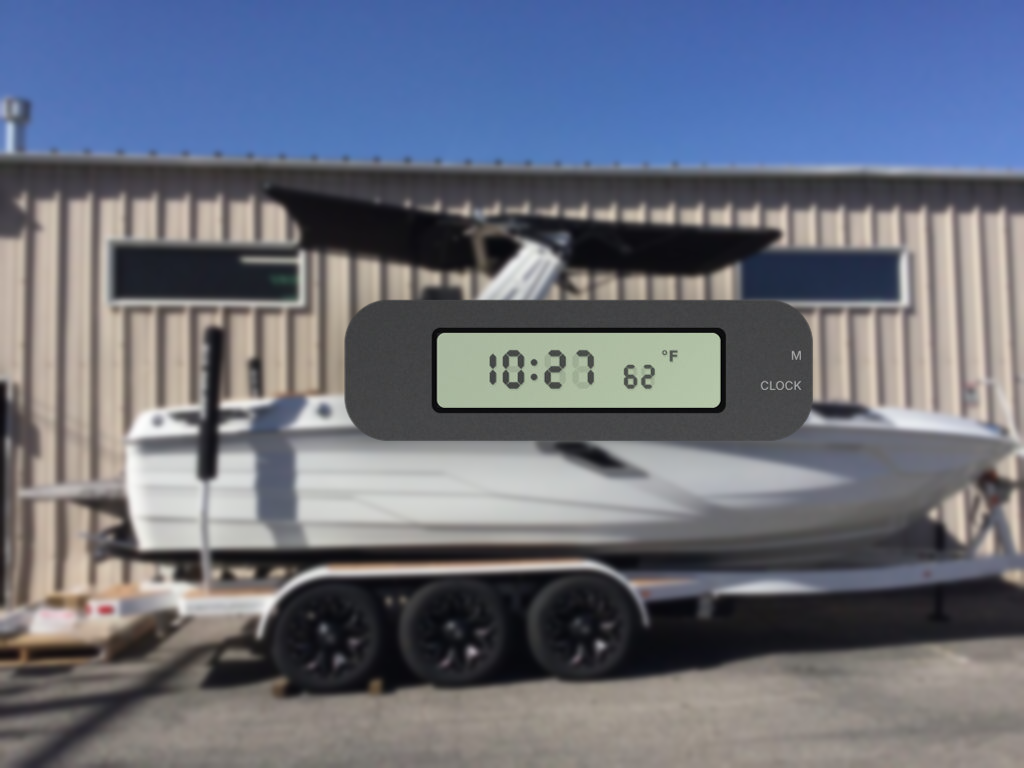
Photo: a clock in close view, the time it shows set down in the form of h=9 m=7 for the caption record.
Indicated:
h=10 m=27
